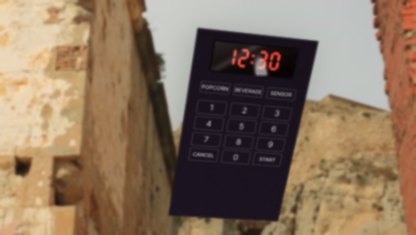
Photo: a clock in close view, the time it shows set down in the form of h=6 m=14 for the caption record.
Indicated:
h=12 m=30
